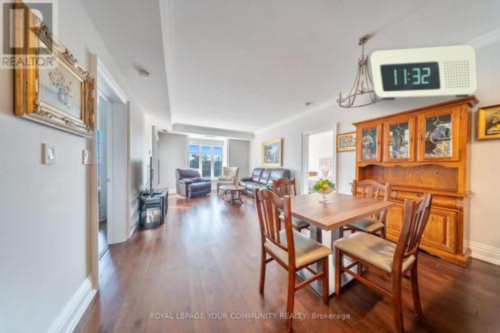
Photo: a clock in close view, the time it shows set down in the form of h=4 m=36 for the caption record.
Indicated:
h=11 m=32
